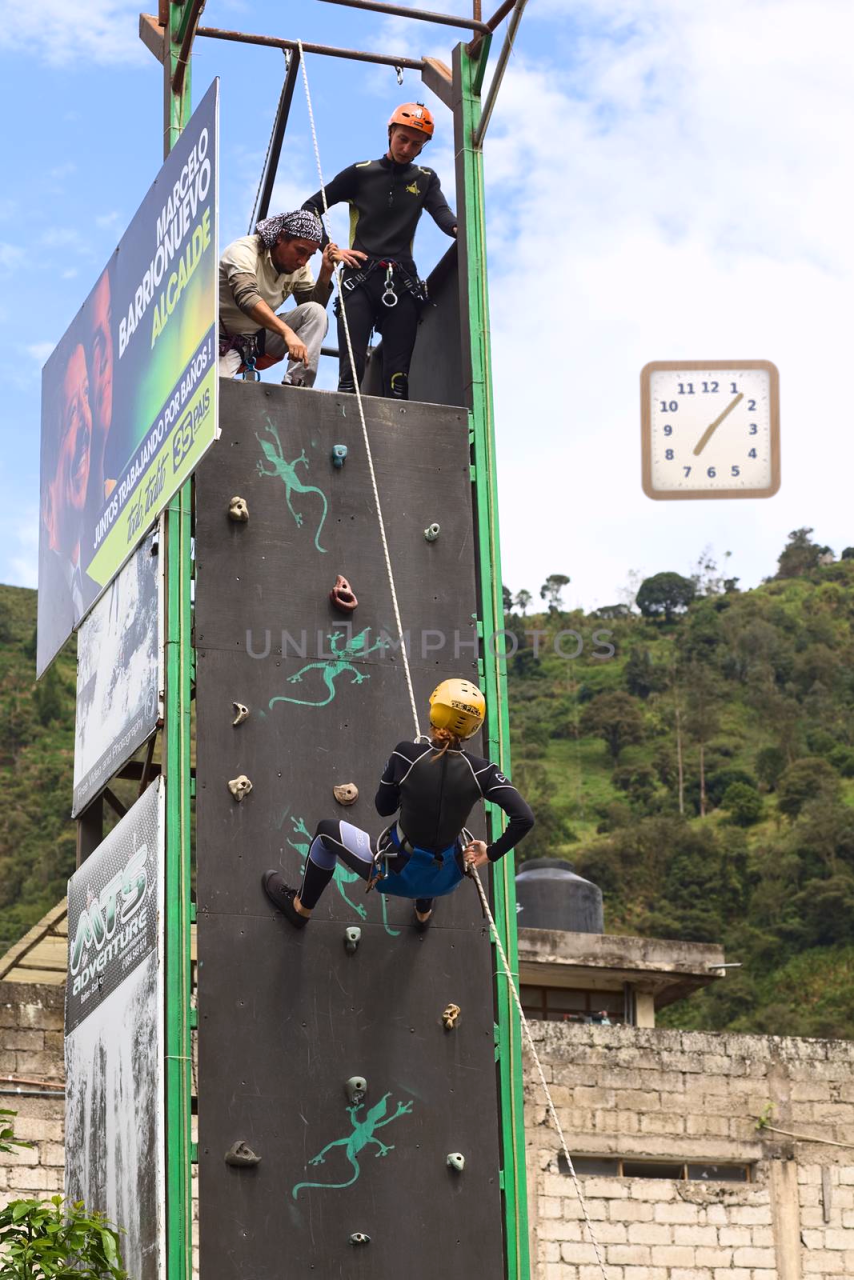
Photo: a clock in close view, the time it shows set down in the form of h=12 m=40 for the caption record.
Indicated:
h=7 m=7
